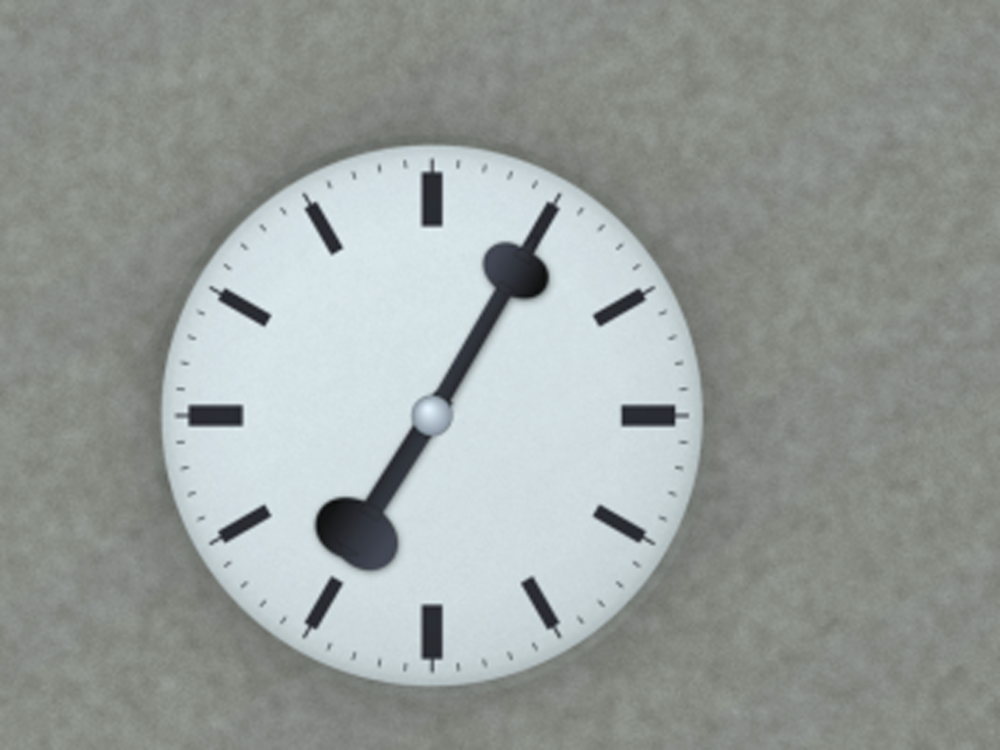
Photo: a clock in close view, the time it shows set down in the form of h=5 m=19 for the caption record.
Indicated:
h=7 m=5
